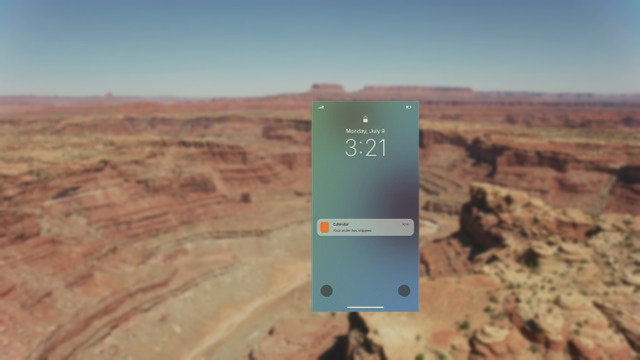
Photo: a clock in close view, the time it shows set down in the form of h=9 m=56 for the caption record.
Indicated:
h=3 m=21
